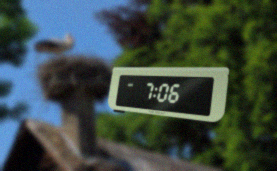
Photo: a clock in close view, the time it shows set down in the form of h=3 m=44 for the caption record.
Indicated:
h=7 m=6
